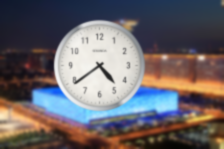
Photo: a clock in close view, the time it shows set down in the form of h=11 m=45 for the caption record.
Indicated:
h=4 m=39
